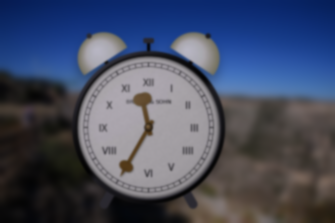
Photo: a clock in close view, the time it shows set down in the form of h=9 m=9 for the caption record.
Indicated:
h=11 m=35
